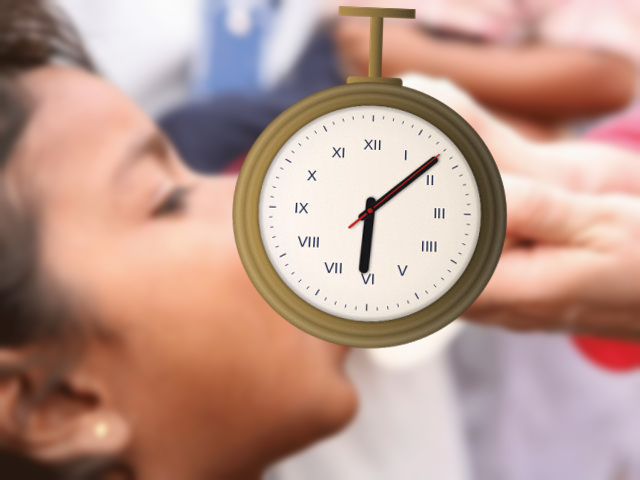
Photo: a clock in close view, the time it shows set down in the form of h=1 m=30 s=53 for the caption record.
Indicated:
h=6 m=8 s=8
